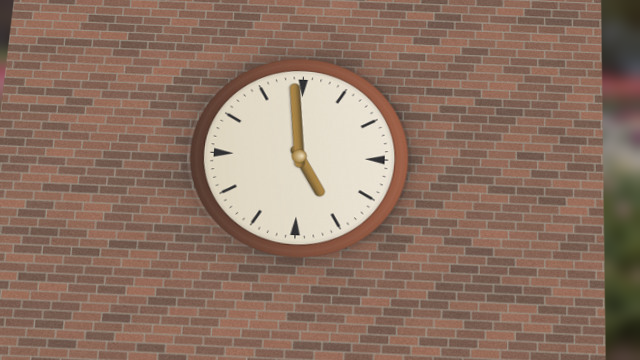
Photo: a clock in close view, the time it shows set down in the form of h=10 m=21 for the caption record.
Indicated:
h=4 m=59
